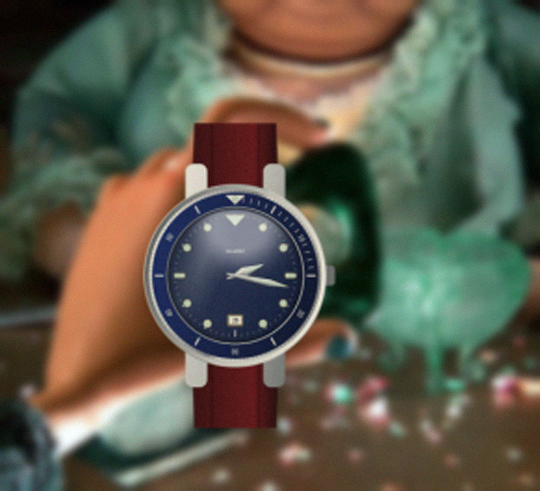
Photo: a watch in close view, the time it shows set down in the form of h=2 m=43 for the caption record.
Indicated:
h=2 m=17
